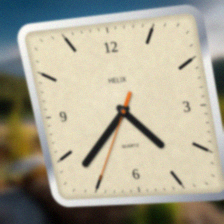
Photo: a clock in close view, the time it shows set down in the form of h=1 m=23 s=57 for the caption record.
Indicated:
h=4 m=37 s=35
